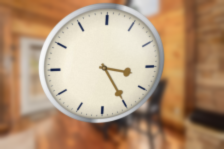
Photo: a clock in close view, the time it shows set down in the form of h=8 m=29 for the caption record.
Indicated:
h=3 m=25
